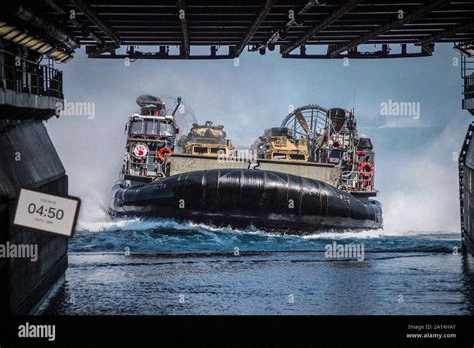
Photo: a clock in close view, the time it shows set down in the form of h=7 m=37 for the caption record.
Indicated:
h=4 m=50
